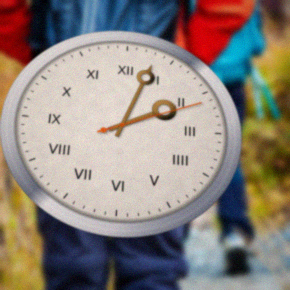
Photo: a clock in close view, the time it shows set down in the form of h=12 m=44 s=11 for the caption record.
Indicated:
h=2 m=3 s=11
